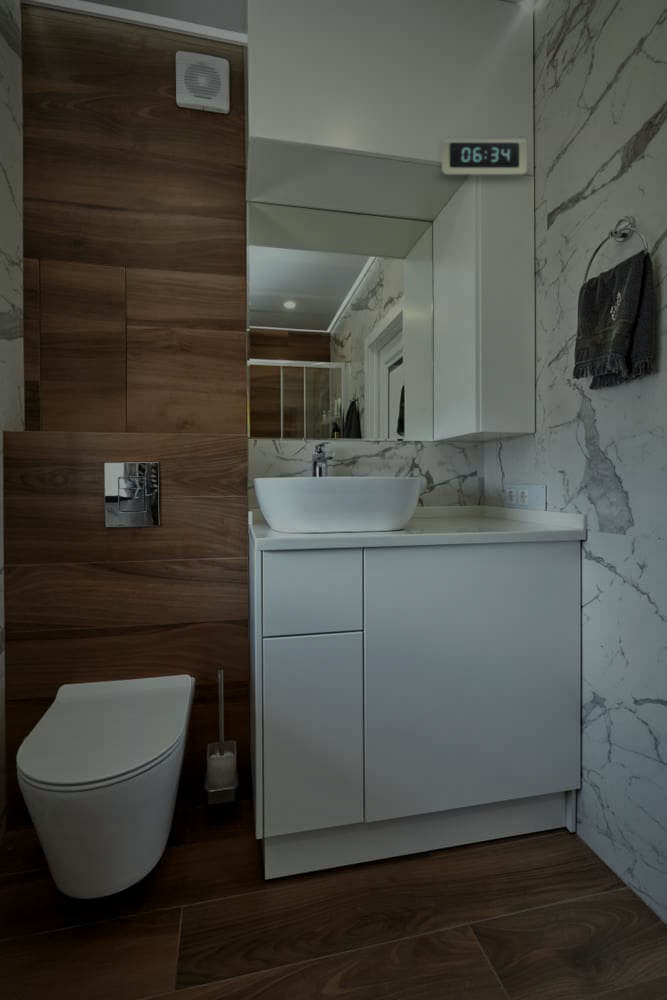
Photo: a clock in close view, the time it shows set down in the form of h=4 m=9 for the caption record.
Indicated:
h=6 m=34
